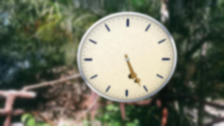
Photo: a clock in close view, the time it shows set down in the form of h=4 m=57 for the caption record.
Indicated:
h=5 m=26
